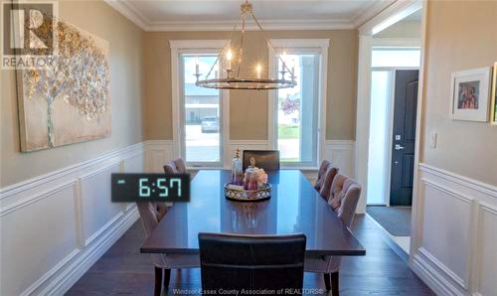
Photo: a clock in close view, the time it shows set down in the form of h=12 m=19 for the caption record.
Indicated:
h=6 m=57
